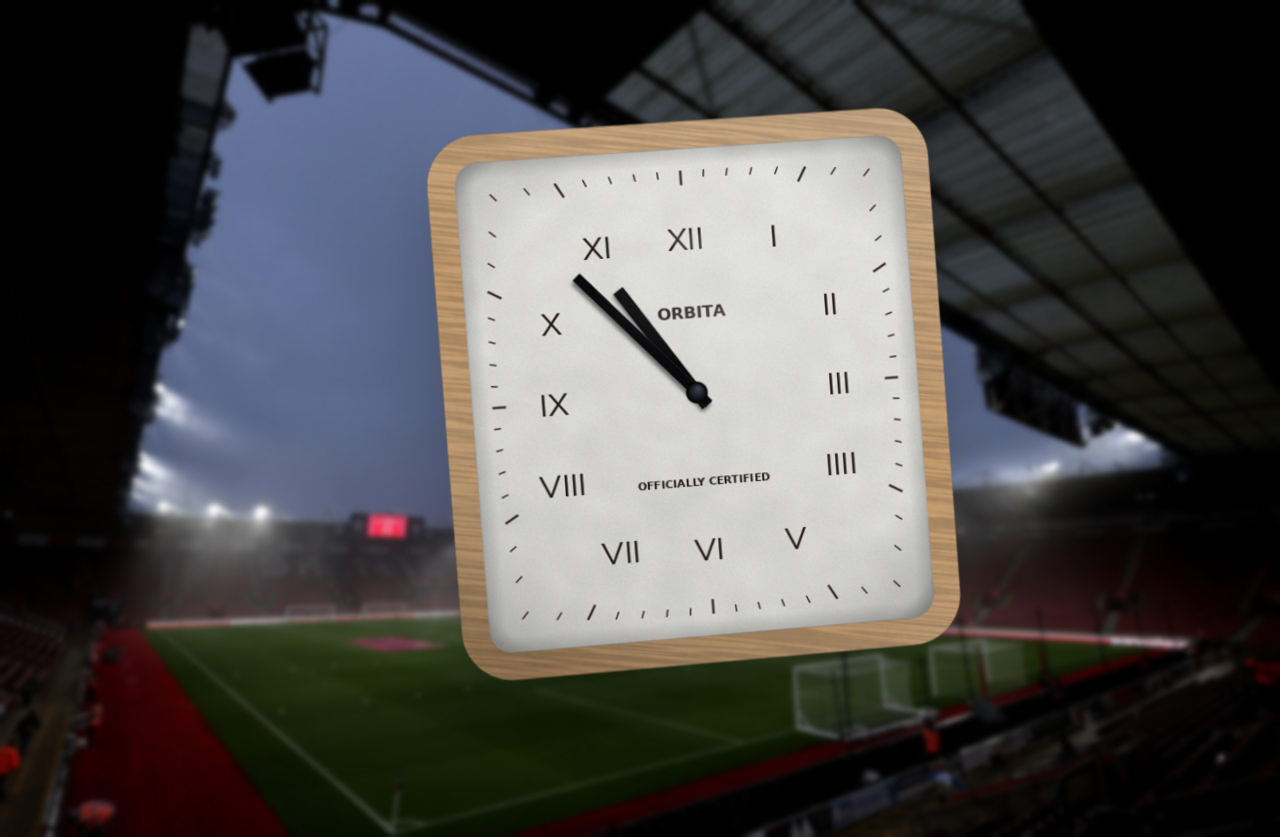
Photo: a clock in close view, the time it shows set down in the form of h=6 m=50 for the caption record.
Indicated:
h=10 m=53
